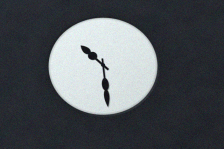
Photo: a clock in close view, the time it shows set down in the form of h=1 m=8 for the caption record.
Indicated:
h=10 m=29
